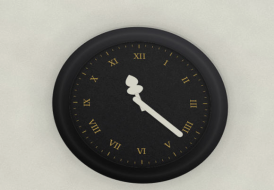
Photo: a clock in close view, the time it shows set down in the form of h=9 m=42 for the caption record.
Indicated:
h=11 m=22
